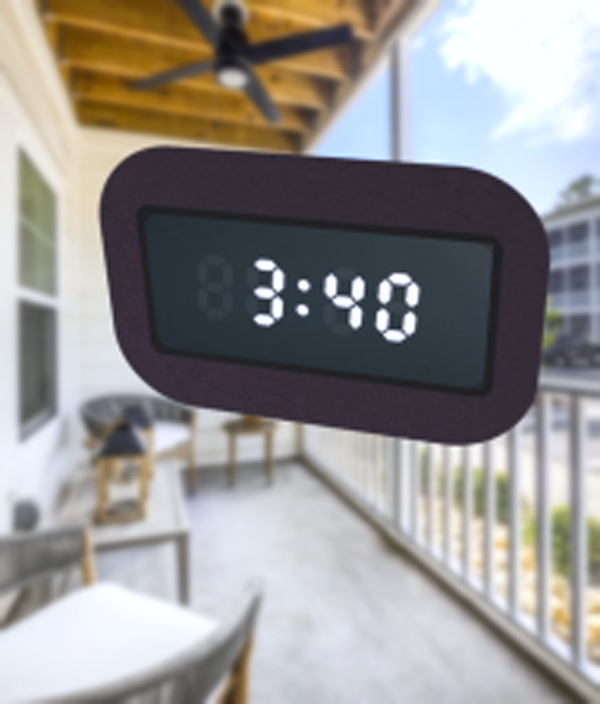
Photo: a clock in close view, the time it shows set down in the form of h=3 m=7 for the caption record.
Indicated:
h=3 m=40
